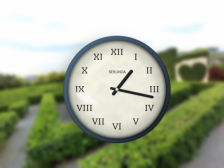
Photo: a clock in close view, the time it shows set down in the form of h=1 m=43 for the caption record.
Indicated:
h=1 m=17
